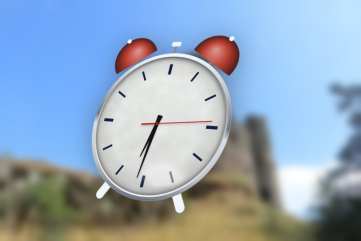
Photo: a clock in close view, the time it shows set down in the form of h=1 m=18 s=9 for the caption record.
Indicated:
h=6 m=31 s=14
